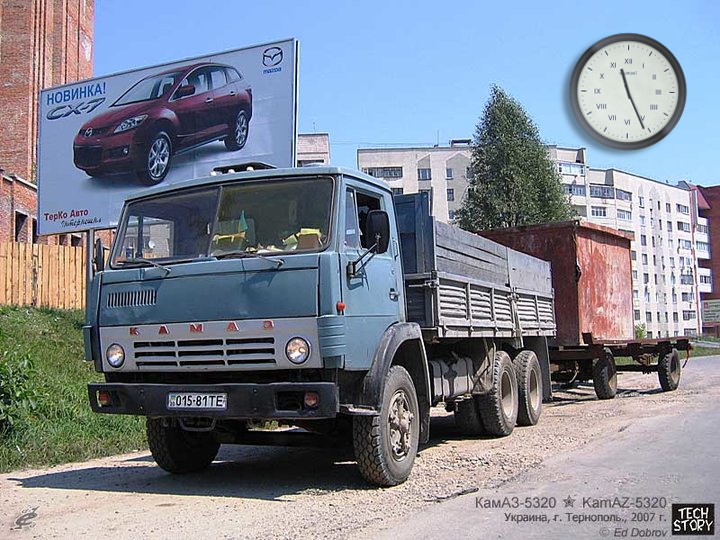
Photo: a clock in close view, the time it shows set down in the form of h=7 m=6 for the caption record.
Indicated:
h=11 m=26
